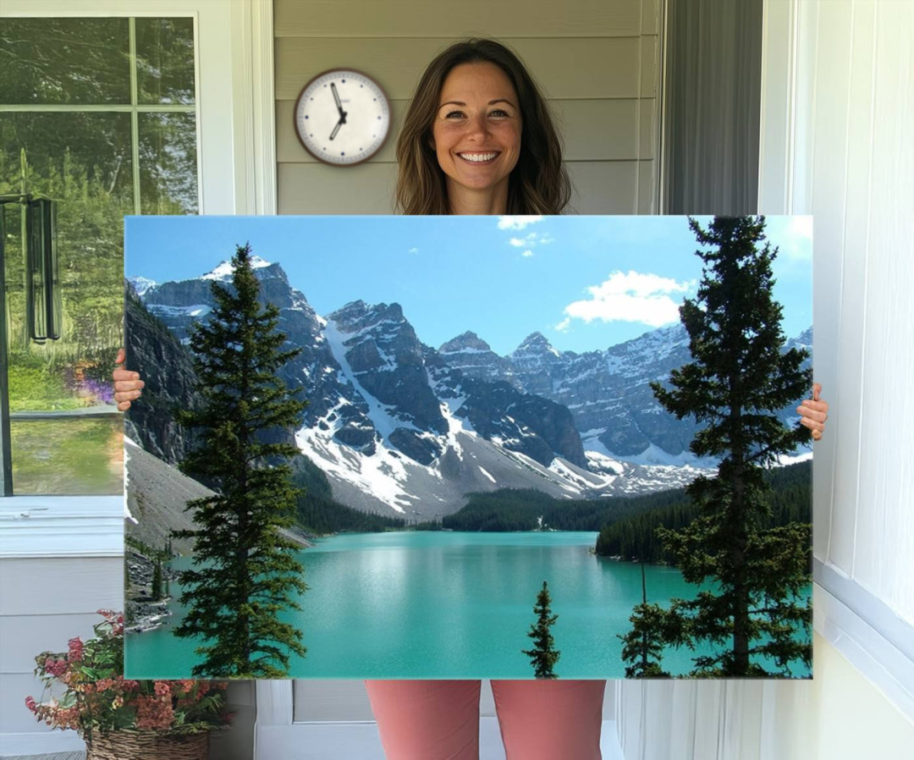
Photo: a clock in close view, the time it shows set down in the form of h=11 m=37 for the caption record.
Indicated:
h=6 m=57
